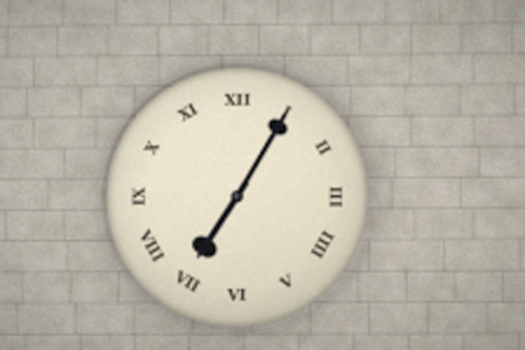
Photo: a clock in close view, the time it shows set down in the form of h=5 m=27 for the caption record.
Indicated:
h=7 m=5
